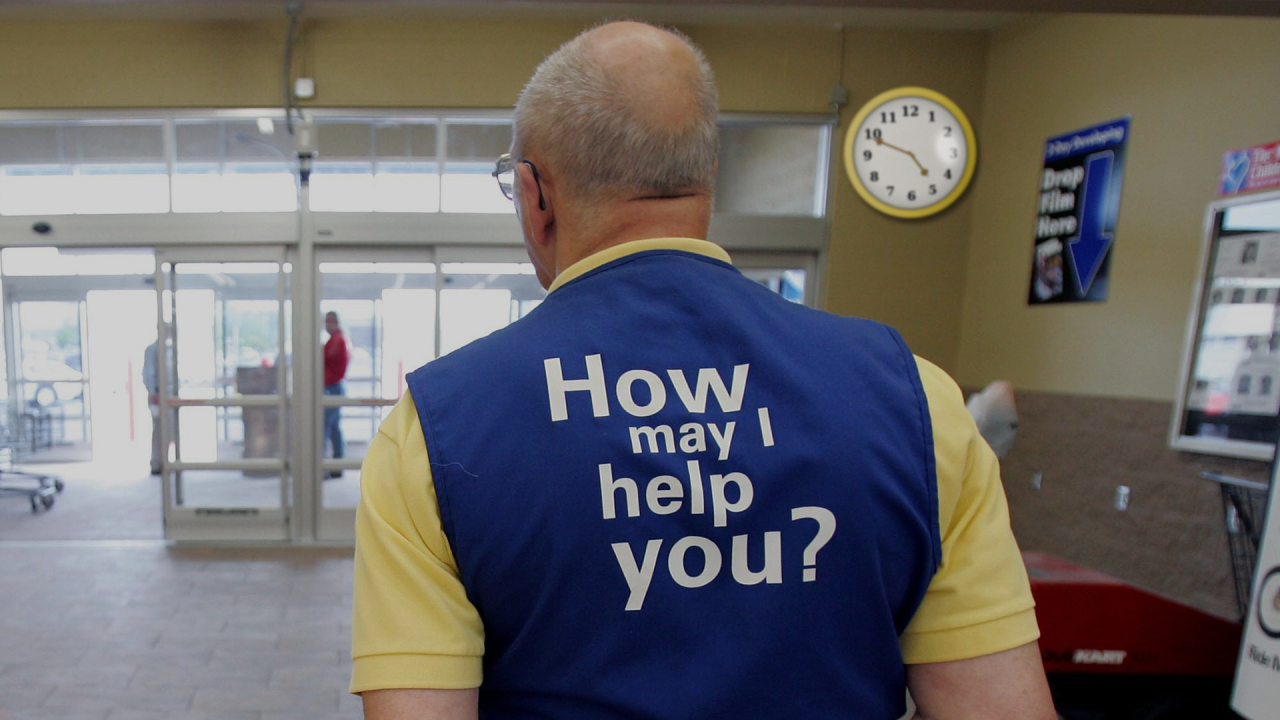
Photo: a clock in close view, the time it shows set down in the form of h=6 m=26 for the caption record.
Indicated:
h=4 m=49
